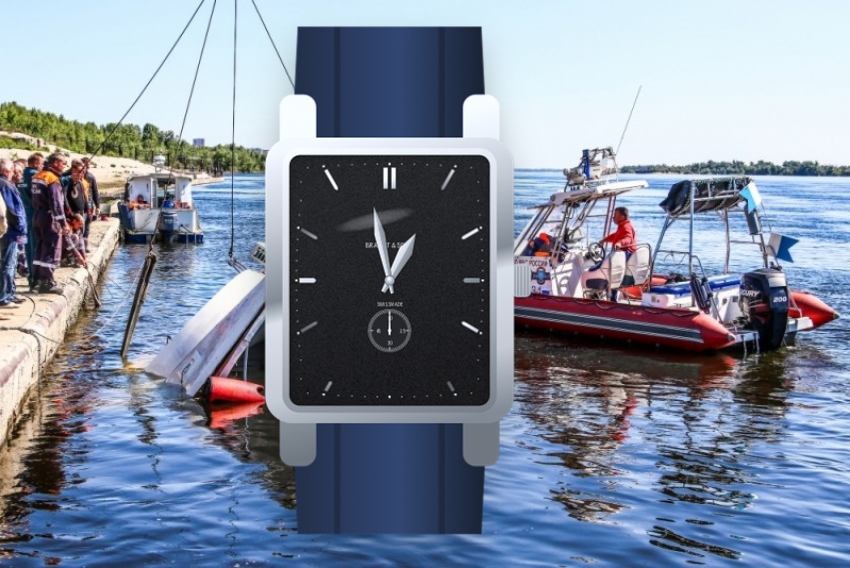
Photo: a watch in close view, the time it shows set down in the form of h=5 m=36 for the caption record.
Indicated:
h=12 m=58
